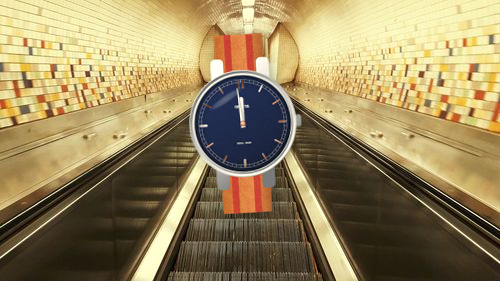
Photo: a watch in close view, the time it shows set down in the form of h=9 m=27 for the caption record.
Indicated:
h=11 m=59
